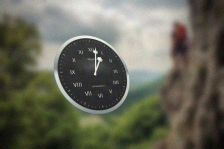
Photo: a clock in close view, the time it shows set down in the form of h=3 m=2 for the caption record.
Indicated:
h=1 m=2
